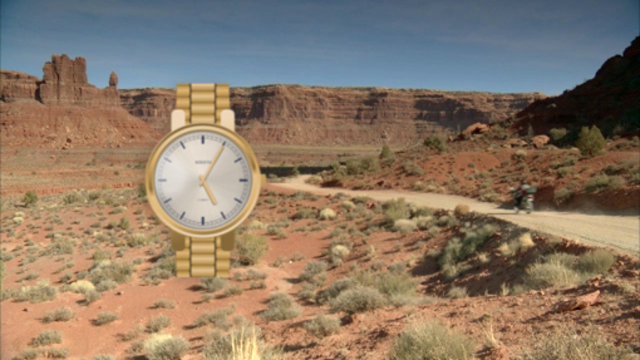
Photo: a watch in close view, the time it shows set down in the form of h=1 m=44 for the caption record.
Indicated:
h=5 m=5
